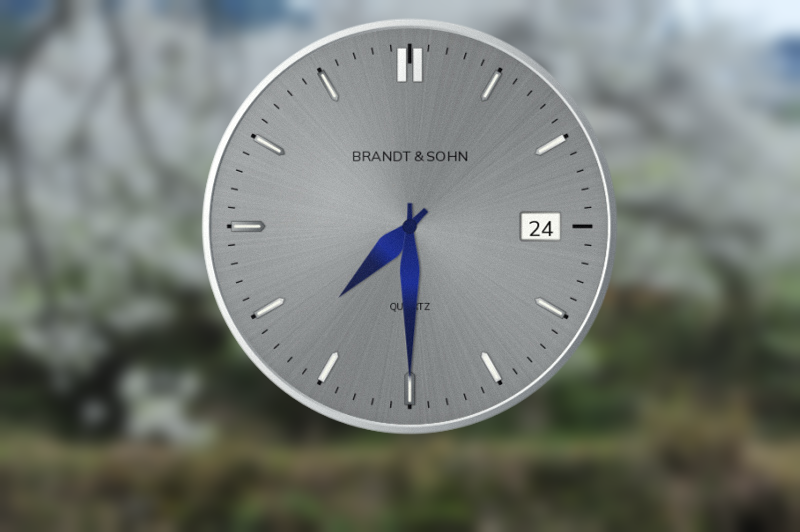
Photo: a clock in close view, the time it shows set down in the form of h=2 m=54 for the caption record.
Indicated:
h=7 m=30
